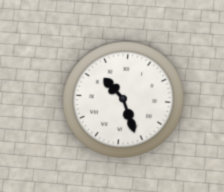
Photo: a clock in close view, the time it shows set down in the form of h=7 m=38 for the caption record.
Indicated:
h=10 m=26
